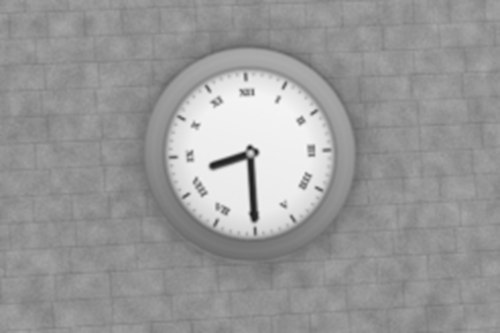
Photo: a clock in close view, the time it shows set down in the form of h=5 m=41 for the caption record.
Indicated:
h=8 m=30
